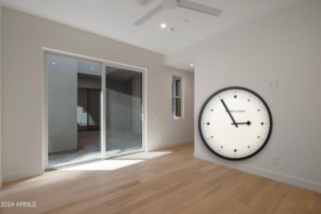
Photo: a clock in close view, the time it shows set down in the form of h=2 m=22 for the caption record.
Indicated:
h=2 m=55
